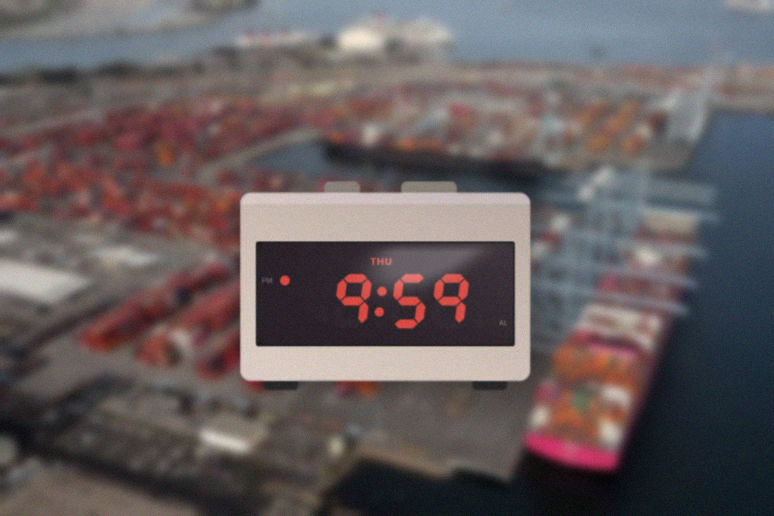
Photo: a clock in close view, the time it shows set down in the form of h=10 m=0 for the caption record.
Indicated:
h=9 m=59
